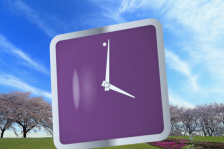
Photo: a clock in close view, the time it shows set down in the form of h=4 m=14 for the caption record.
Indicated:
h=4 m=1
